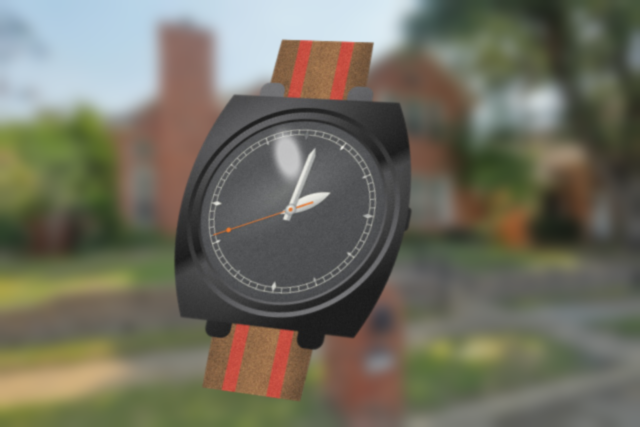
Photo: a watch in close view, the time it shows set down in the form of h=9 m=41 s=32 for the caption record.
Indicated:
h=2 m=1 s=41
